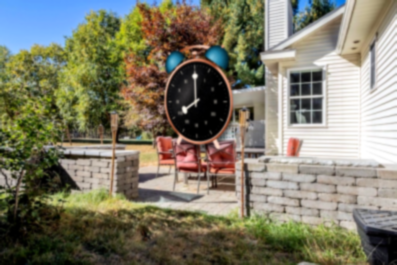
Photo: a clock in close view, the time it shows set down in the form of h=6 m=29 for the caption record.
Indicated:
h=8 m=0
